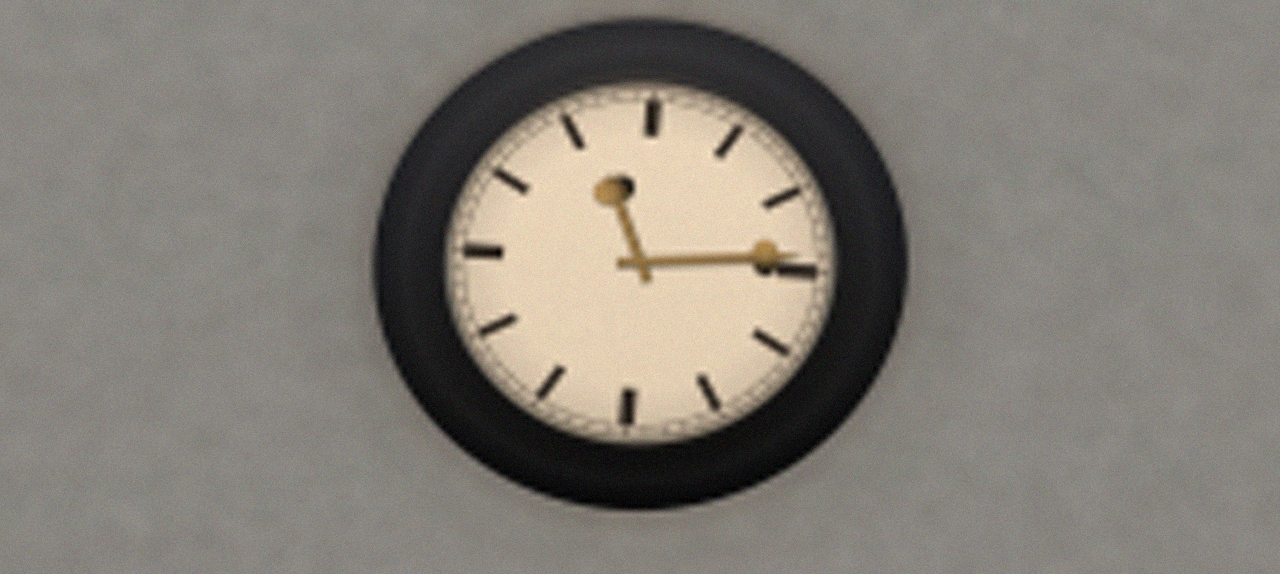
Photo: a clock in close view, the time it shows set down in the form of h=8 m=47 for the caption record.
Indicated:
h=11 m=14
